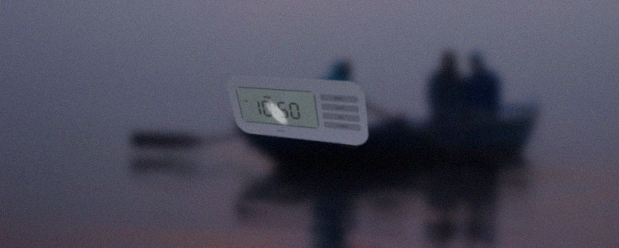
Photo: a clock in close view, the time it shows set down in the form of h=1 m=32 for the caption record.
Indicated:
h=10 m=50
